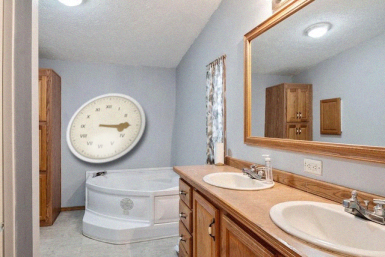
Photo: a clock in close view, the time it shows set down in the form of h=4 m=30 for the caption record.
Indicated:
h=3 m=15
